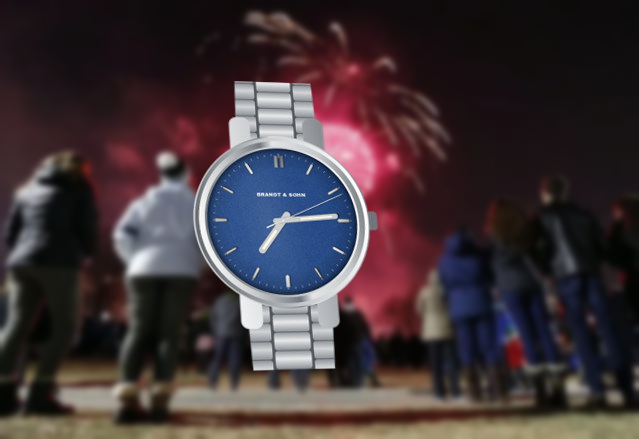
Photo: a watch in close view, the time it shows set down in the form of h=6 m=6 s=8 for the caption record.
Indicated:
h=7 m=14 s=11
